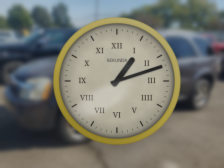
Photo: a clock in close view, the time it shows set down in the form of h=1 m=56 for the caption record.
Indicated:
h=1 m=12
